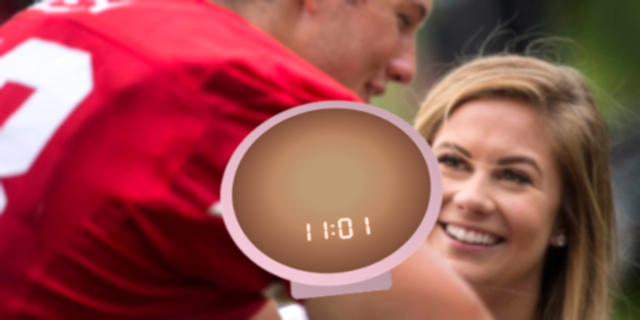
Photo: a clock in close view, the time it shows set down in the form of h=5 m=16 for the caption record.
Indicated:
h=11 m=1
